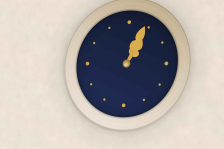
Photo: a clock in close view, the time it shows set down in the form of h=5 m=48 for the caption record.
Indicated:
h=1 m=4
